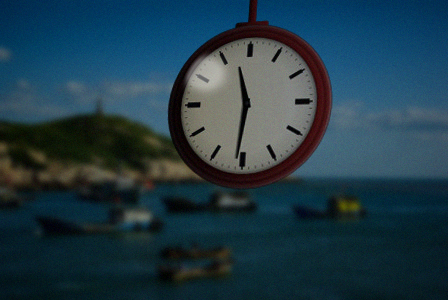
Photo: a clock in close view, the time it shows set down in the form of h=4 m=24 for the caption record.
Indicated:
h=11 m=31
